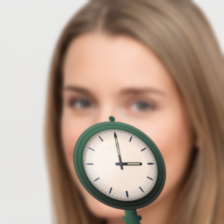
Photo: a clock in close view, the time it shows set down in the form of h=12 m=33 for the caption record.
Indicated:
h=3 m=0
